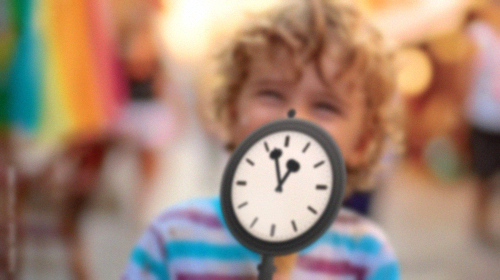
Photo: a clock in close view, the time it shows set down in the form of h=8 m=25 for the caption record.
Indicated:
h=12 m=57
